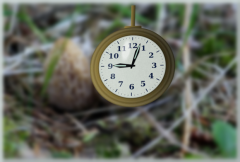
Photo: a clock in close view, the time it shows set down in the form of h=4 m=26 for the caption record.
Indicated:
h=9 m=3
